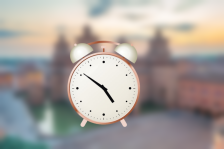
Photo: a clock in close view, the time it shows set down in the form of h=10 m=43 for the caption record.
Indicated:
h=4 m=51
